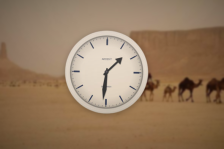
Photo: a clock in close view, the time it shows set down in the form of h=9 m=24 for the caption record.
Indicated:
h=1 m=31
